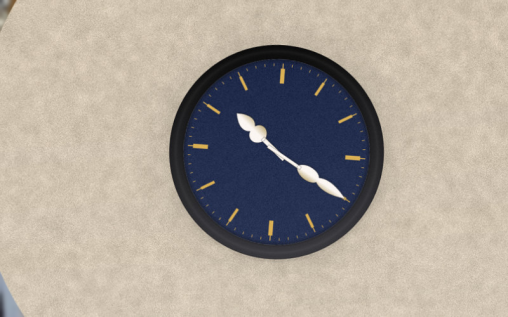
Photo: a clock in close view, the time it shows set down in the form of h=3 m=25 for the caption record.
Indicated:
h=10 m=20
